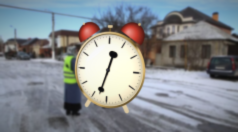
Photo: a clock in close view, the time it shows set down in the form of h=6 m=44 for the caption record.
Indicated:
h=12 m=33
